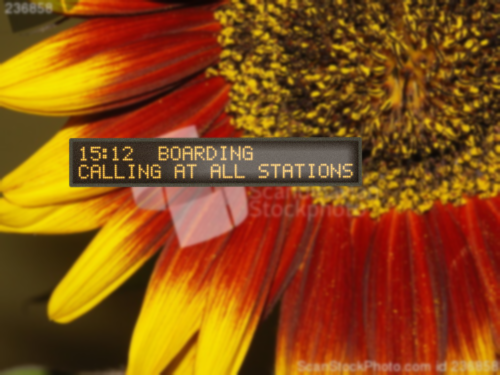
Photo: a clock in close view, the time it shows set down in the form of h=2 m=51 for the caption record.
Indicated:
h=15 m=12
